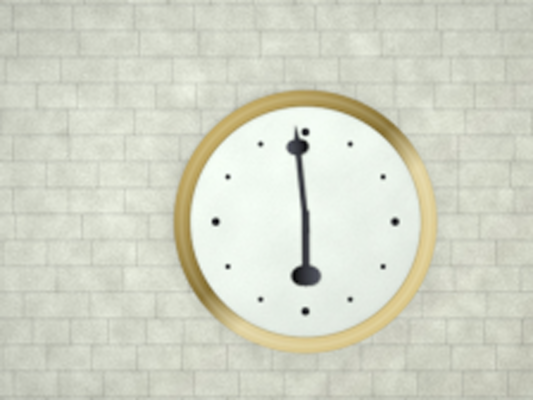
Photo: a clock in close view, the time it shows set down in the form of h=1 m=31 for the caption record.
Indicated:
h=5 m=59
